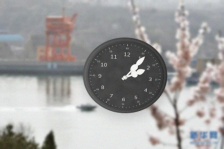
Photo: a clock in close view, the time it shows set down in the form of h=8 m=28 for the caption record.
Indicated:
h=2 m=6
